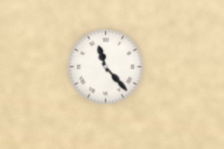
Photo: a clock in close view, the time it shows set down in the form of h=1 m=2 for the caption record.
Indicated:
h=11 m=23
